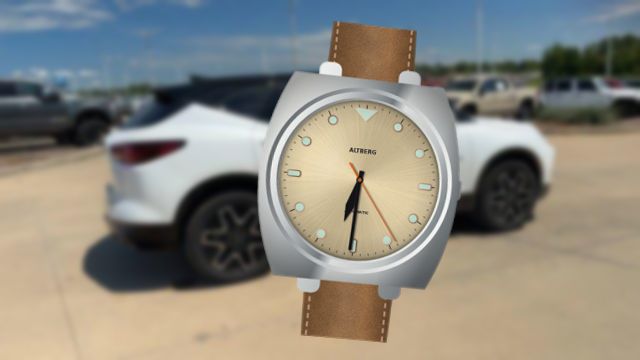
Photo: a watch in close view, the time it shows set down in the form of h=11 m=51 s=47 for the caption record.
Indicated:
h=6 m=30 s=24
